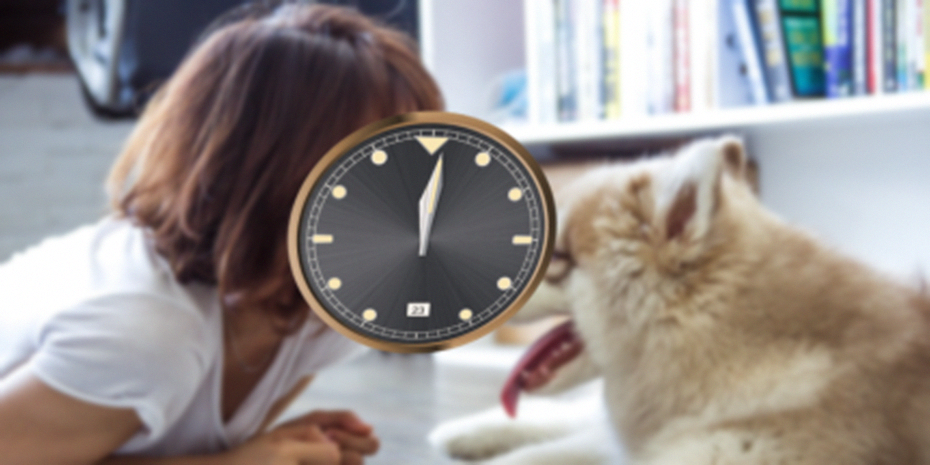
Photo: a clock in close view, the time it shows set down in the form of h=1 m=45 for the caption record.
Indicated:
h=12 m=1
